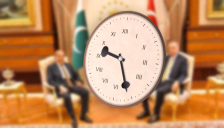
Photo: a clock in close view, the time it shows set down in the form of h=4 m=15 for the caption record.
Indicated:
h=9 m=26
